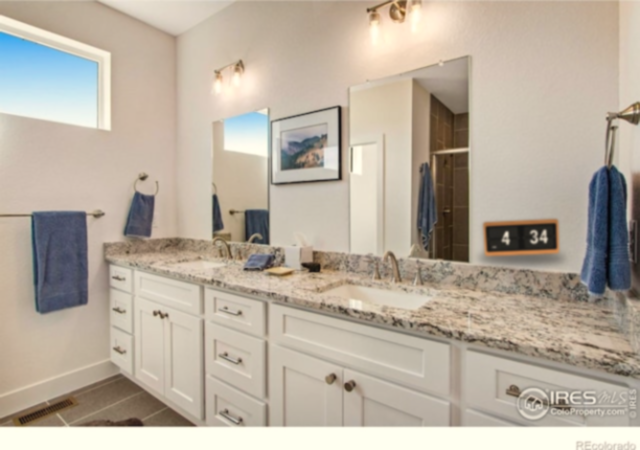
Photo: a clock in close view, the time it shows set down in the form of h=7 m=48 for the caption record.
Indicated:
h=4 m=34
